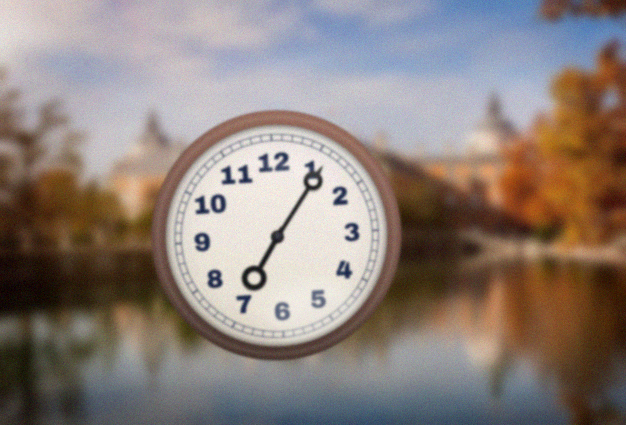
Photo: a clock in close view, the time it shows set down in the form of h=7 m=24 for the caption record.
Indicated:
h=7 m=6
